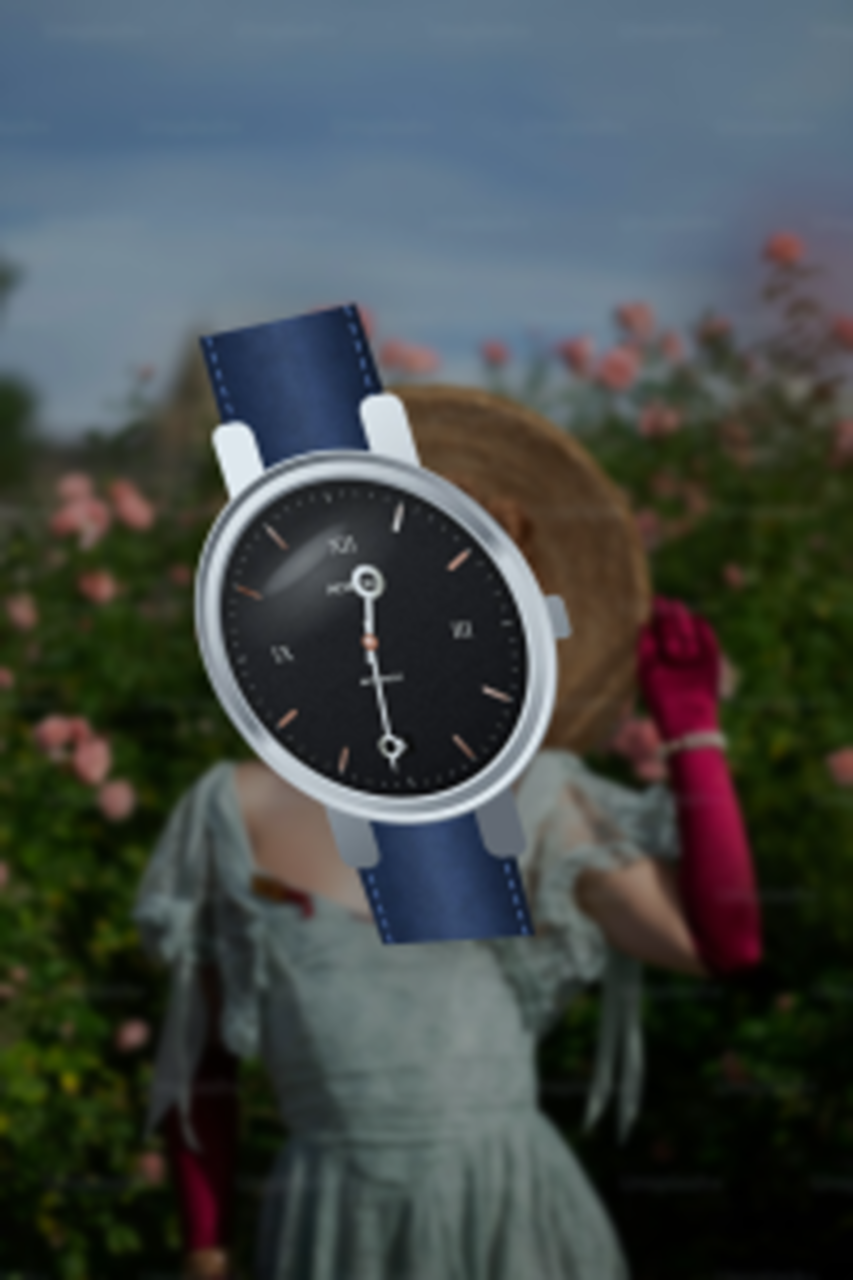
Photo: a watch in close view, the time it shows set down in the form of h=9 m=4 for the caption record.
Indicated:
h=12 m=31
